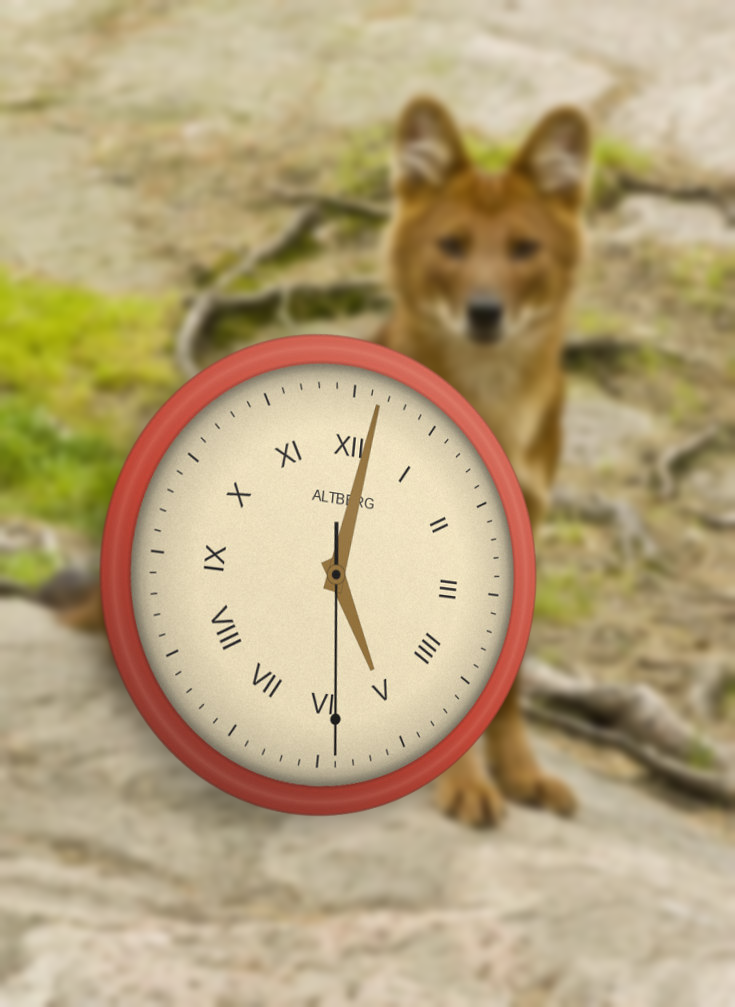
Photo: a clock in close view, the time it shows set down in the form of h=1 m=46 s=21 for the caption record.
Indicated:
h=5 m=1 s=29
